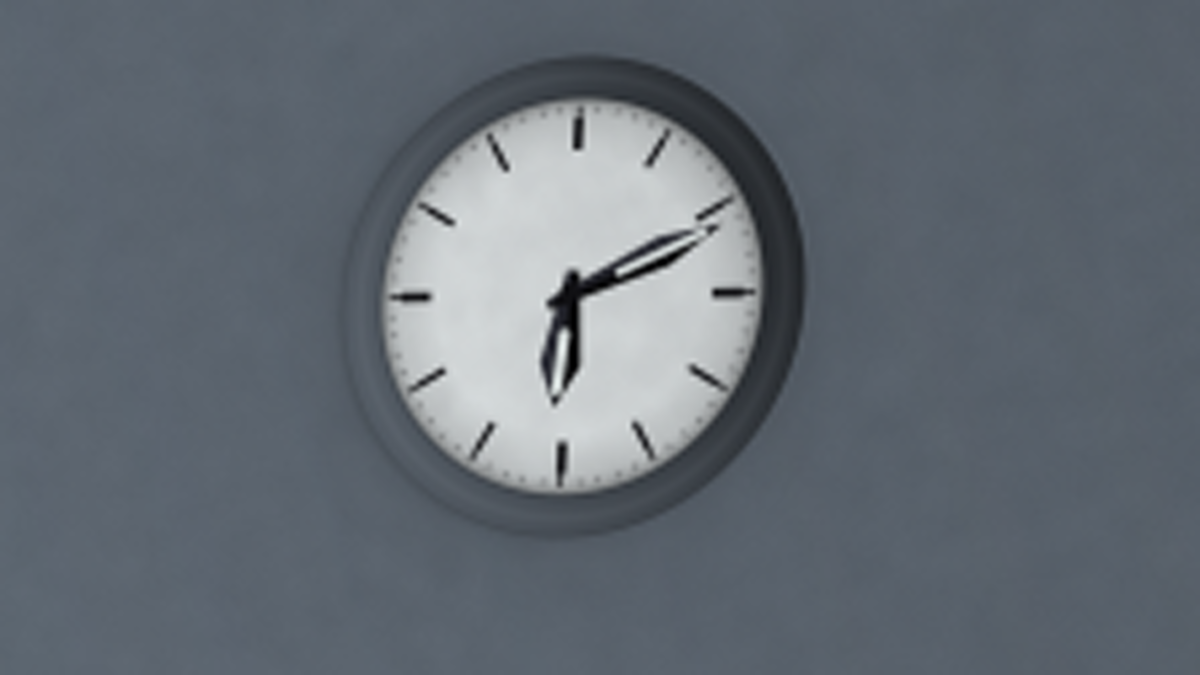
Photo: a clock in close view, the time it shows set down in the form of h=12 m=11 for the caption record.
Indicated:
h=6 m=11
